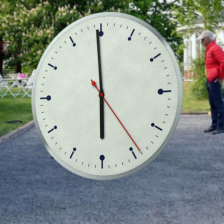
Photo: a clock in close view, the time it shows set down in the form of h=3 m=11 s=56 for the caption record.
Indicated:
h=5 m=59 s=24
